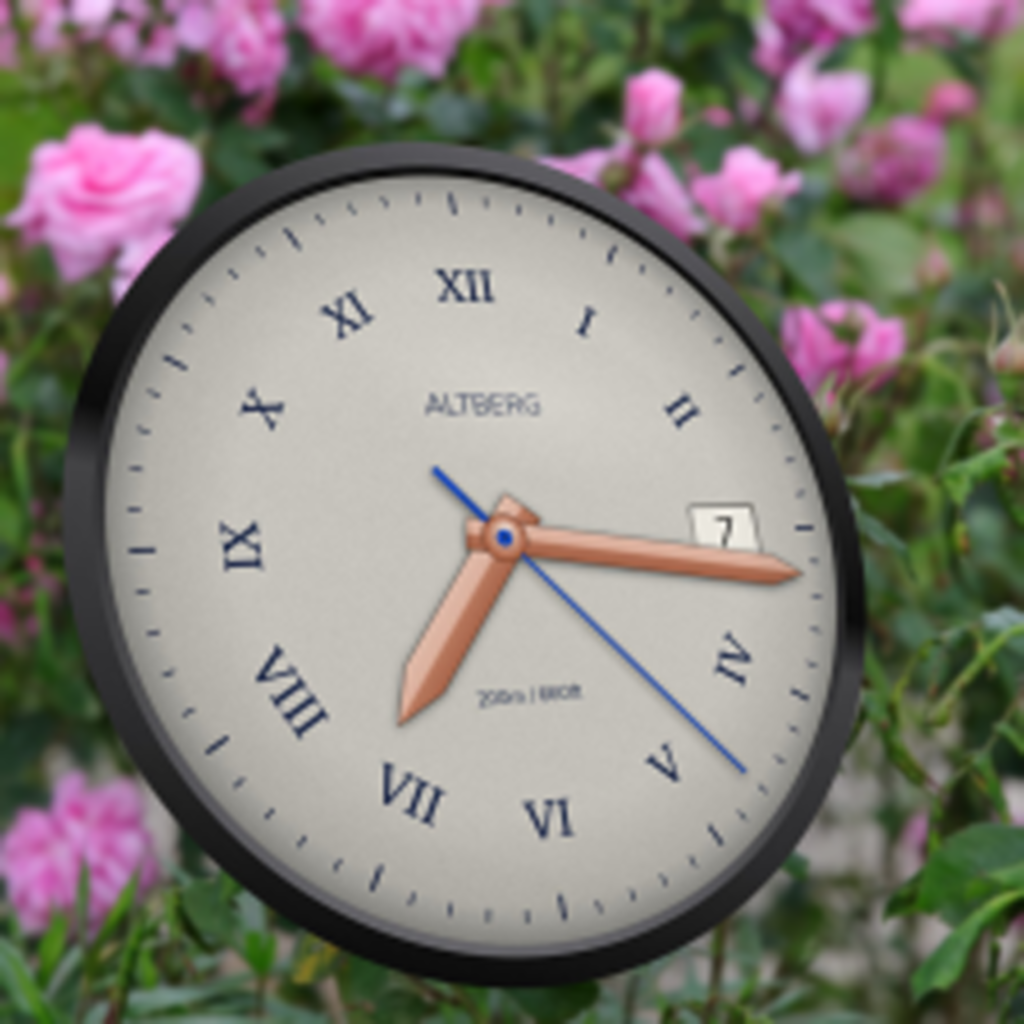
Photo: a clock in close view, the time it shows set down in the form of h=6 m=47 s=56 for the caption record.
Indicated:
h=7 m=16 s=23
